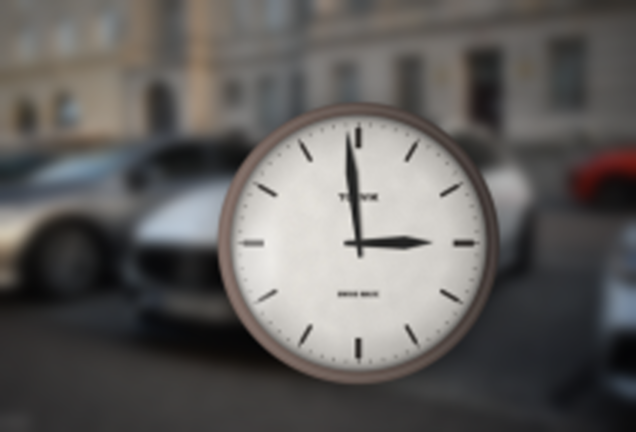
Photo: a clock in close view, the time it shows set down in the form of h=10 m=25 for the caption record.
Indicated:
h=2 m=59
